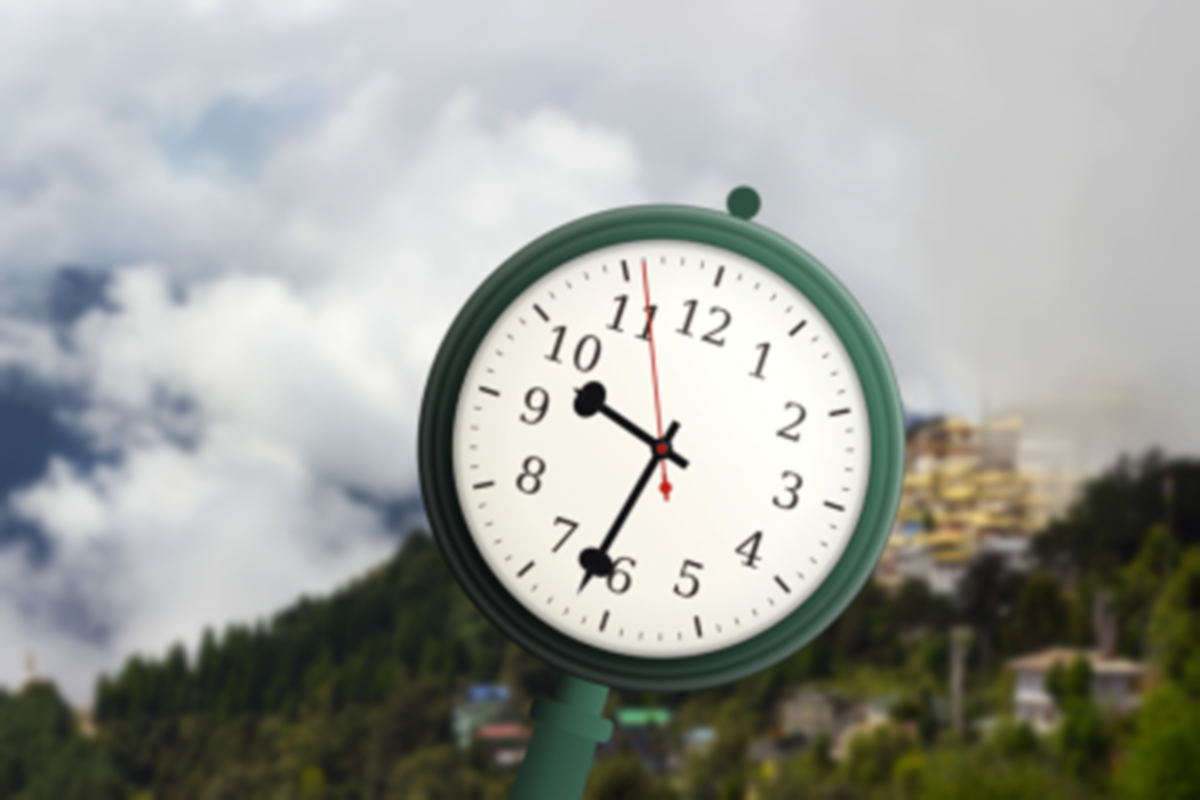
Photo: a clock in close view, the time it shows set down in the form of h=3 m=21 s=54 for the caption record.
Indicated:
h=9 m=31 s=56
